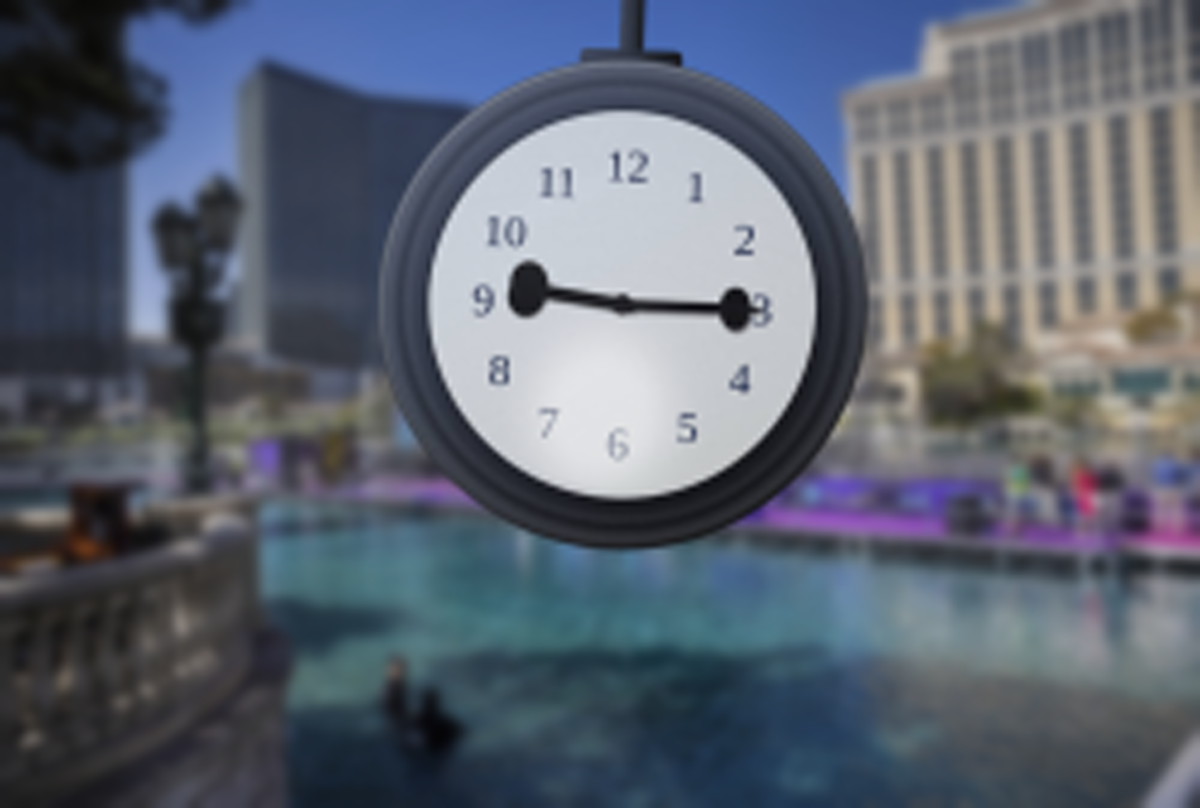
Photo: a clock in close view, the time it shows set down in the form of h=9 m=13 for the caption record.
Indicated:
h=9 m=15
